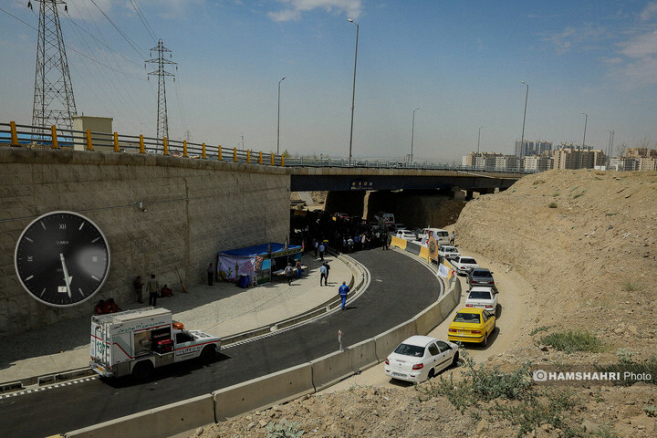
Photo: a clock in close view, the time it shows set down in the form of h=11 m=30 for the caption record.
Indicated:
h=5 m=28
